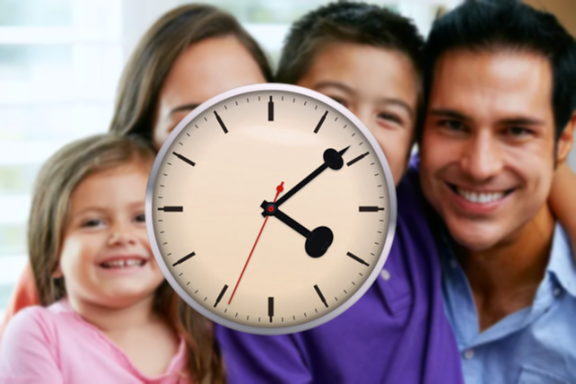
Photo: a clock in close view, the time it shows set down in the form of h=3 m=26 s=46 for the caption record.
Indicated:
h=4 m=8 s=34
